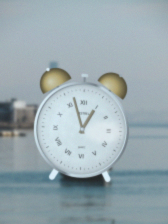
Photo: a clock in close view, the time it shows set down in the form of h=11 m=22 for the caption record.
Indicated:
h=12 m=57
